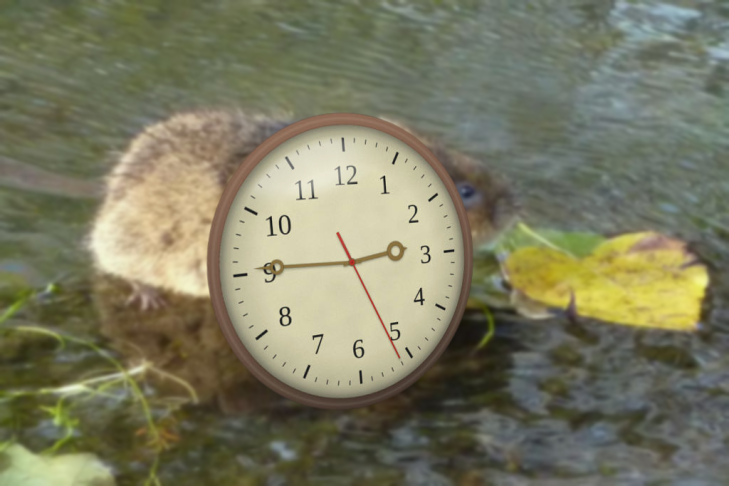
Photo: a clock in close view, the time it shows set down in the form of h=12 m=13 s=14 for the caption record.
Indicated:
h=2 m=45 s=26
